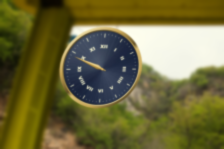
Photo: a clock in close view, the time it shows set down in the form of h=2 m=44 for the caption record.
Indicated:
h=9 m=49
